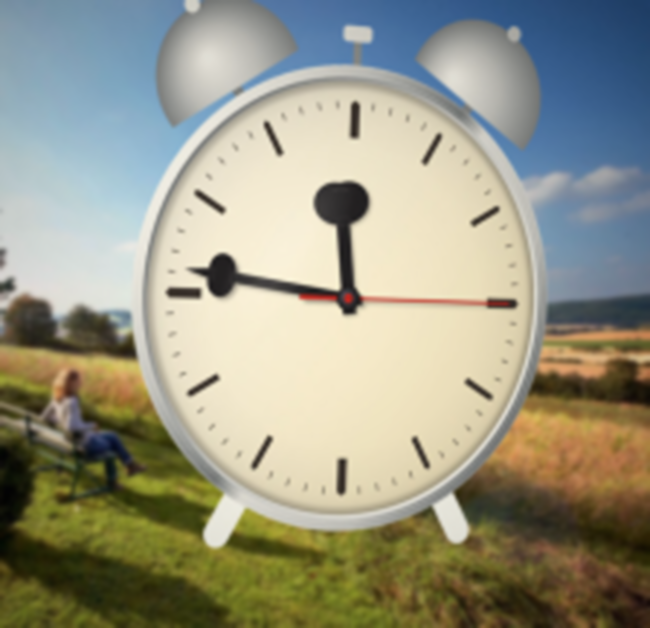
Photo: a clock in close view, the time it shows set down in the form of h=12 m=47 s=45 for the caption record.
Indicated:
h=11 m=46 s=15
